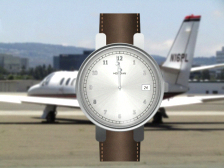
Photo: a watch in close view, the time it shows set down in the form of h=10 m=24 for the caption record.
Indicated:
h=11 m=59
